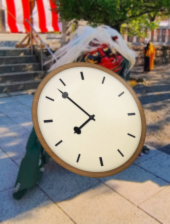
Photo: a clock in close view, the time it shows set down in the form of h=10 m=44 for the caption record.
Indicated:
h=7 m=53
